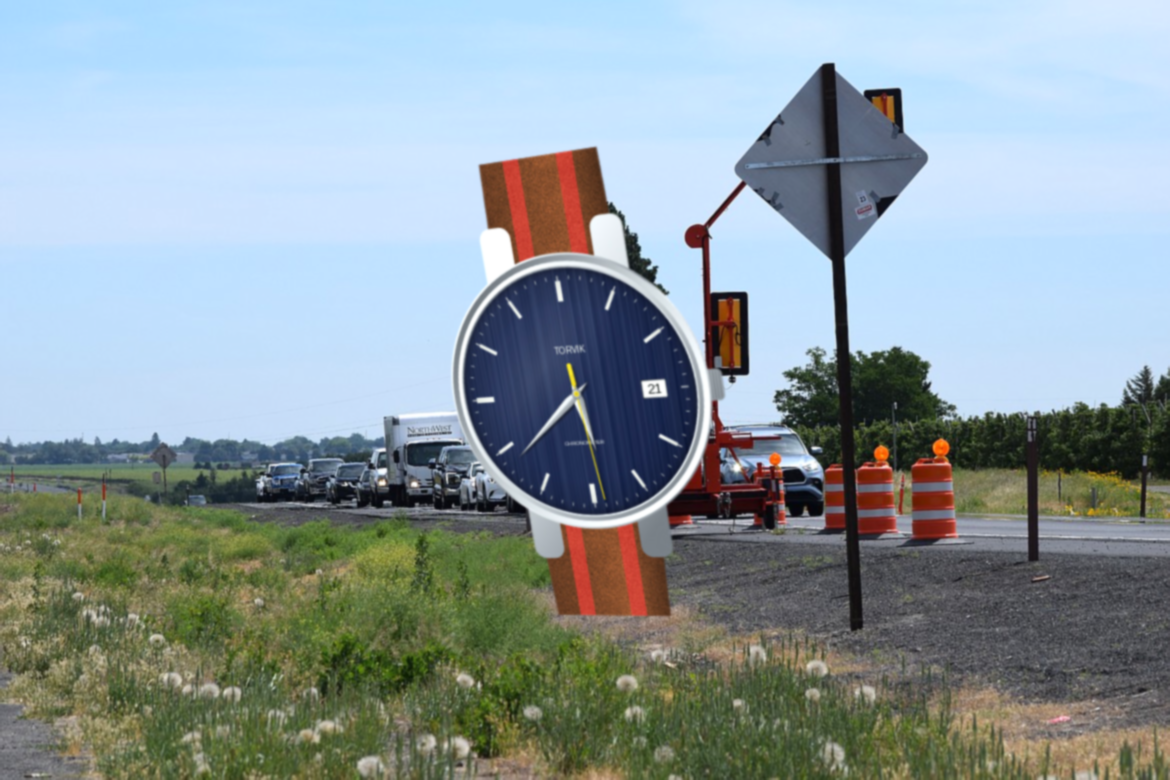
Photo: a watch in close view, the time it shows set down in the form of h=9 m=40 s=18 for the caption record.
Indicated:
h=5 m=38 s=29
